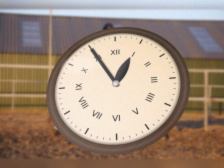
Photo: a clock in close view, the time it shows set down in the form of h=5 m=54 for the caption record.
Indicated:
h=12 m=55
